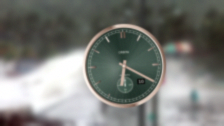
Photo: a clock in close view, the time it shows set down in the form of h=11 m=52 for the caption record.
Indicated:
h=6 m=20
